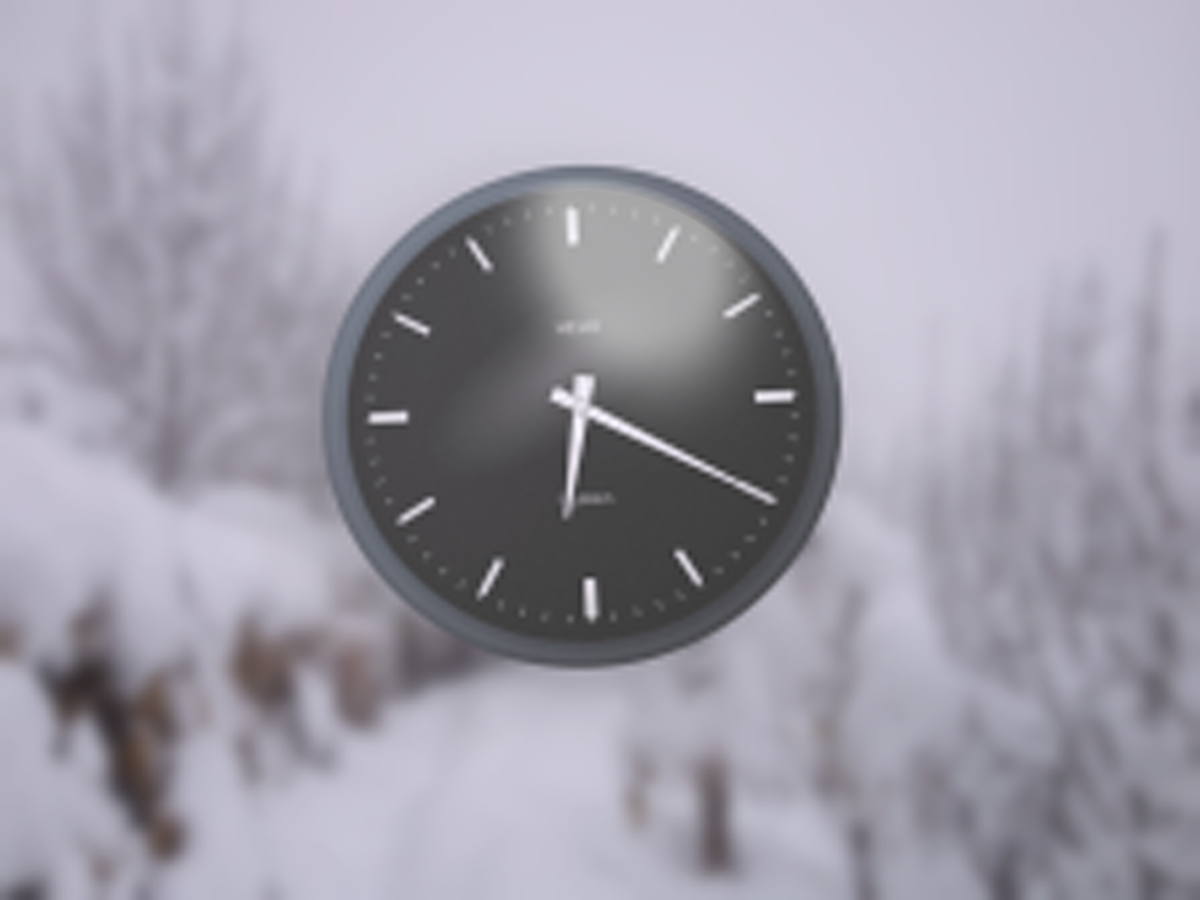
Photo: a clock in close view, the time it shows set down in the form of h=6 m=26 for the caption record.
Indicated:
h=6 m=20
